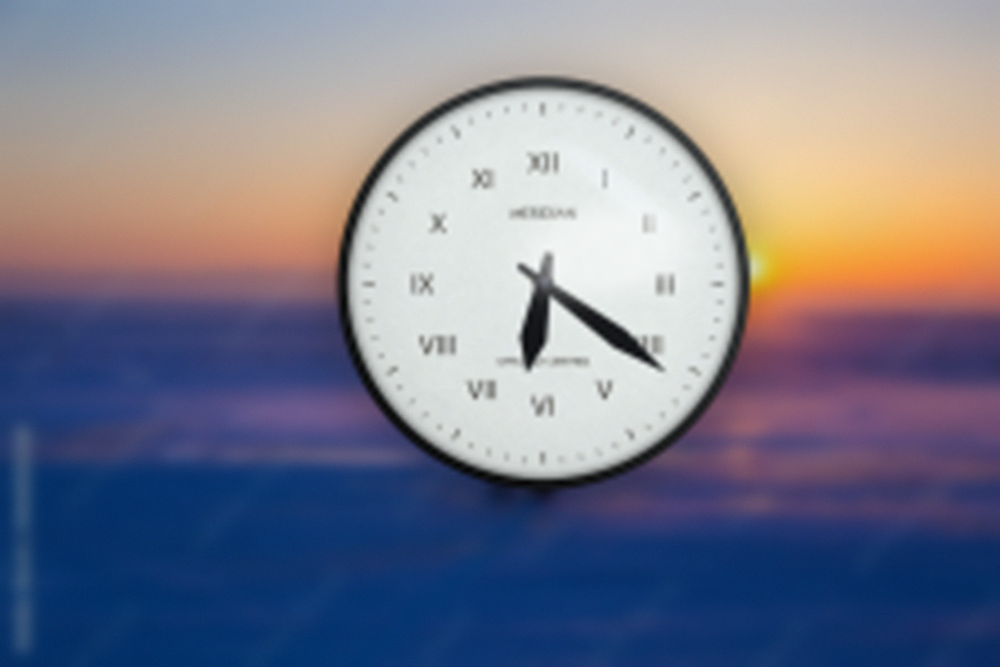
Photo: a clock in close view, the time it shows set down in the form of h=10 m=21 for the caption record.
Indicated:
h=6 m=21
